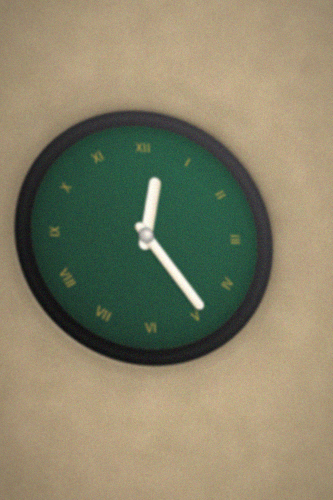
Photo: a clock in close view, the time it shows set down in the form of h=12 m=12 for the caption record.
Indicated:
h=12 m=24
